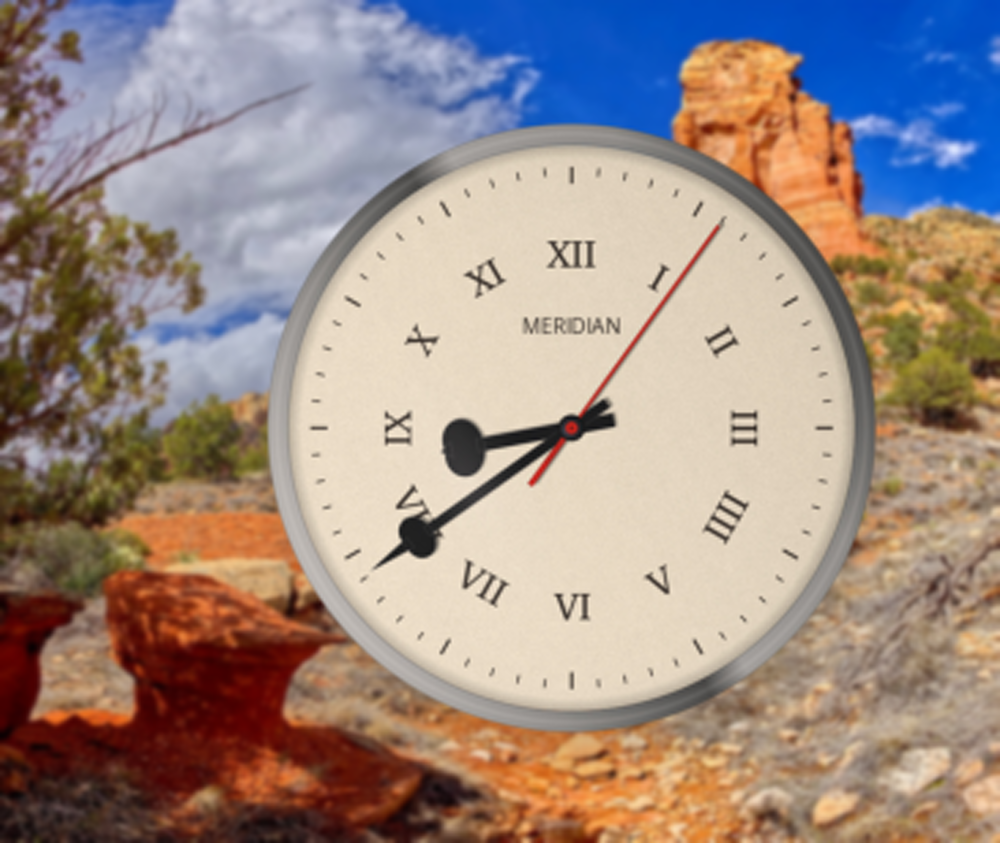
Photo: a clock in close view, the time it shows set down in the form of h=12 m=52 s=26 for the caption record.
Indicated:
h=8 m=39 s=6
